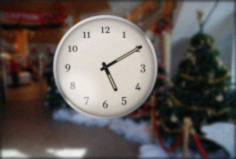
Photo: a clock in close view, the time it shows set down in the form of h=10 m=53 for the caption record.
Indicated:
h=5 m=10
